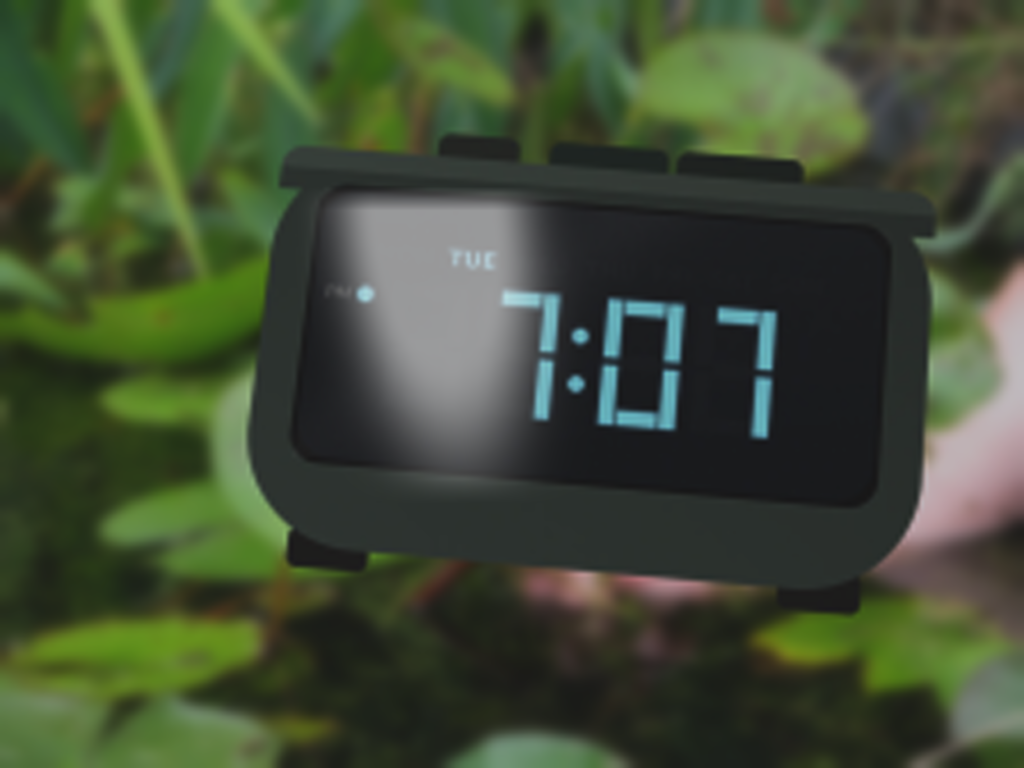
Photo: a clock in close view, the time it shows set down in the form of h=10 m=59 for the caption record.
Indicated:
h=7 m=7
